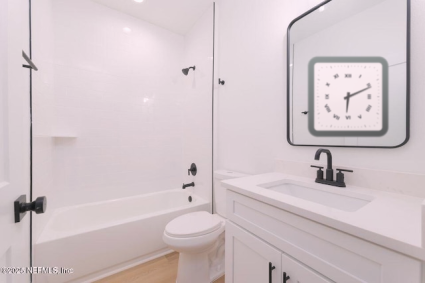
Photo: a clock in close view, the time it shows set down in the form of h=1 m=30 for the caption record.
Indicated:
h=6 m=11
